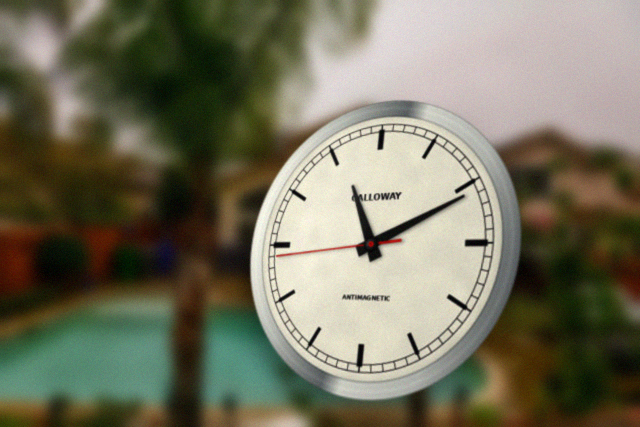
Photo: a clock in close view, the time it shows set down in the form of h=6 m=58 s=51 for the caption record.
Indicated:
h=11 m=10 s=44
